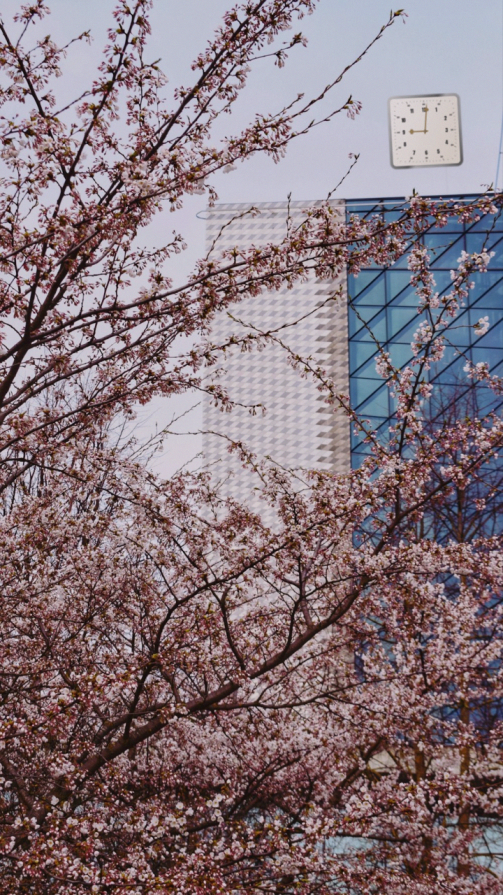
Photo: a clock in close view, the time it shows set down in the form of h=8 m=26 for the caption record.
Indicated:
h=9 m=1
